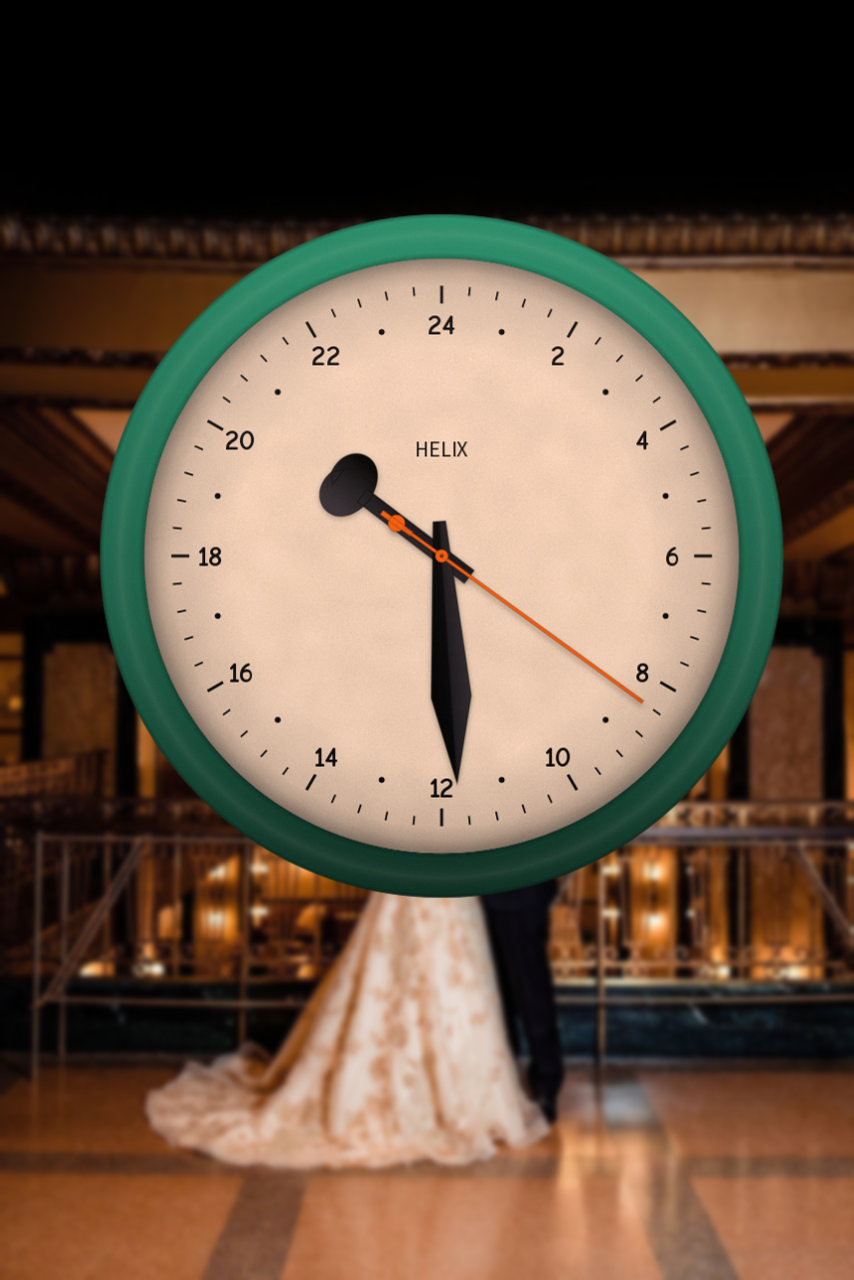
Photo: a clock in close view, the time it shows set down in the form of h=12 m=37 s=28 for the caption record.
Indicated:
h=20 m=29 s=21
